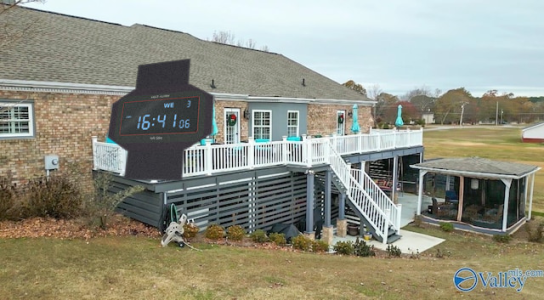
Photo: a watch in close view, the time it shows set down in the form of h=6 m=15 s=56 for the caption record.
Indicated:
h=16 m=41 s=6
